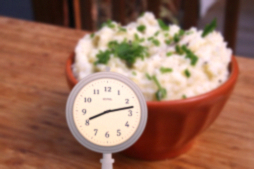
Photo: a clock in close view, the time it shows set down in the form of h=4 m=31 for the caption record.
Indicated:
h=8 m=13
